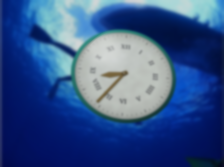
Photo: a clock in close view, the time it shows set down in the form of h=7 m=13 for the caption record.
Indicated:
h=8 m=36
